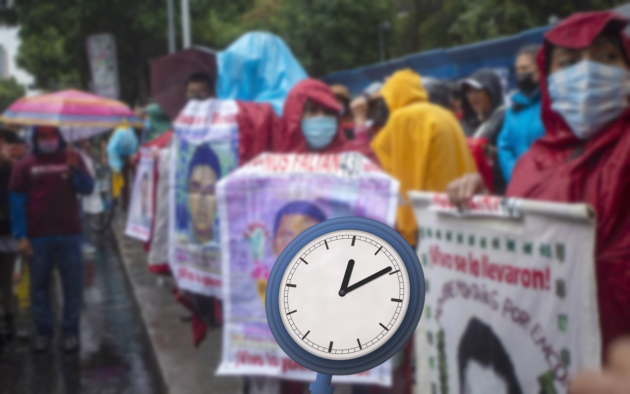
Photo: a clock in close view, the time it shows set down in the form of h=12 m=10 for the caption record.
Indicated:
h=12 m=9
